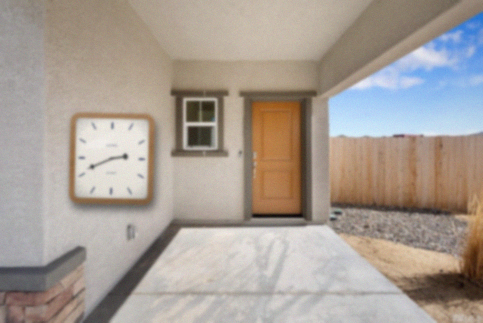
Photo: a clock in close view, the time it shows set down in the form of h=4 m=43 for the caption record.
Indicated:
h=2 m=41
